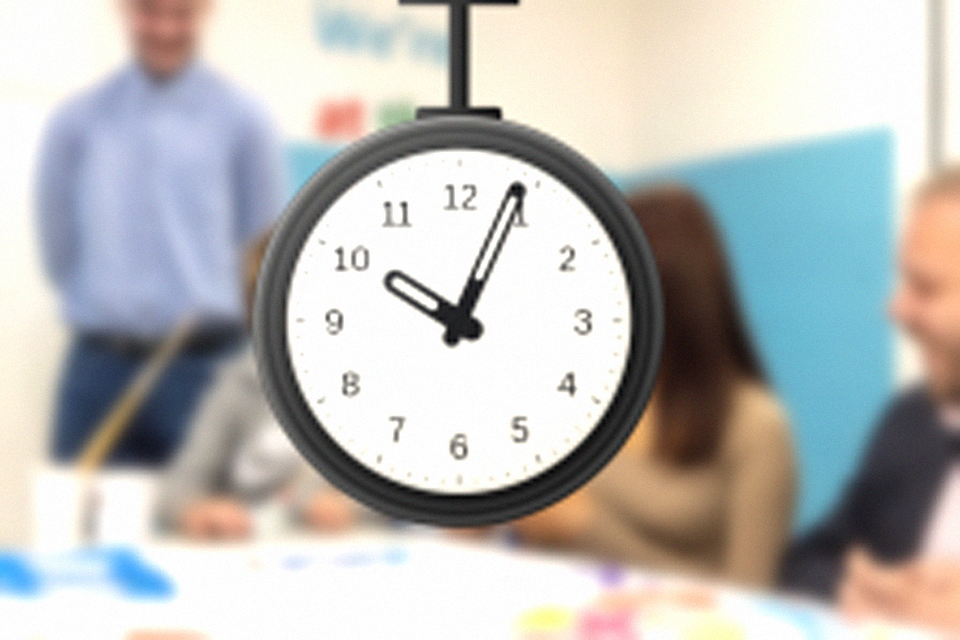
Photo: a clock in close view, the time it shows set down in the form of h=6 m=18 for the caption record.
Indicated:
h=10 m=4
